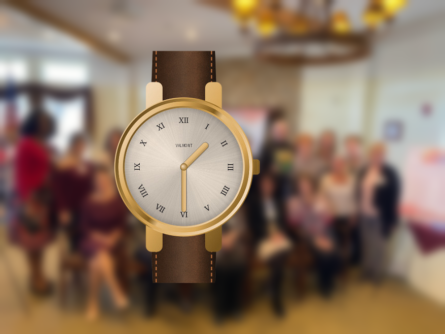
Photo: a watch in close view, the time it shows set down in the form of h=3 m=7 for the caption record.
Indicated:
h=1 m=30
